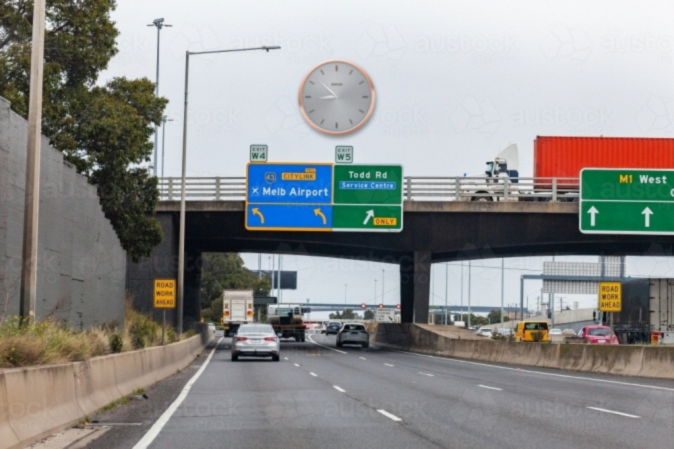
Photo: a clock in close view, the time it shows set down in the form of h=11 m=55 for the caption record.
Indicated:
h=8 m=52
